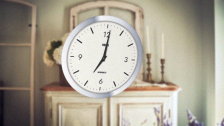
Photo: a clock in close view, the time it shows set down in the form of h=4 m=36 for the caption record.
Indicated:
h=7 m=1
